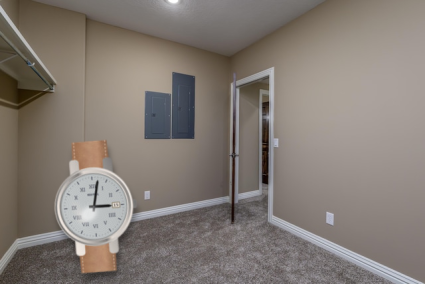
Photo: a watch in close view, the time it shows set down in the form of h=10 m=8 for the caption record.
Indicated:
h=3 m=2
